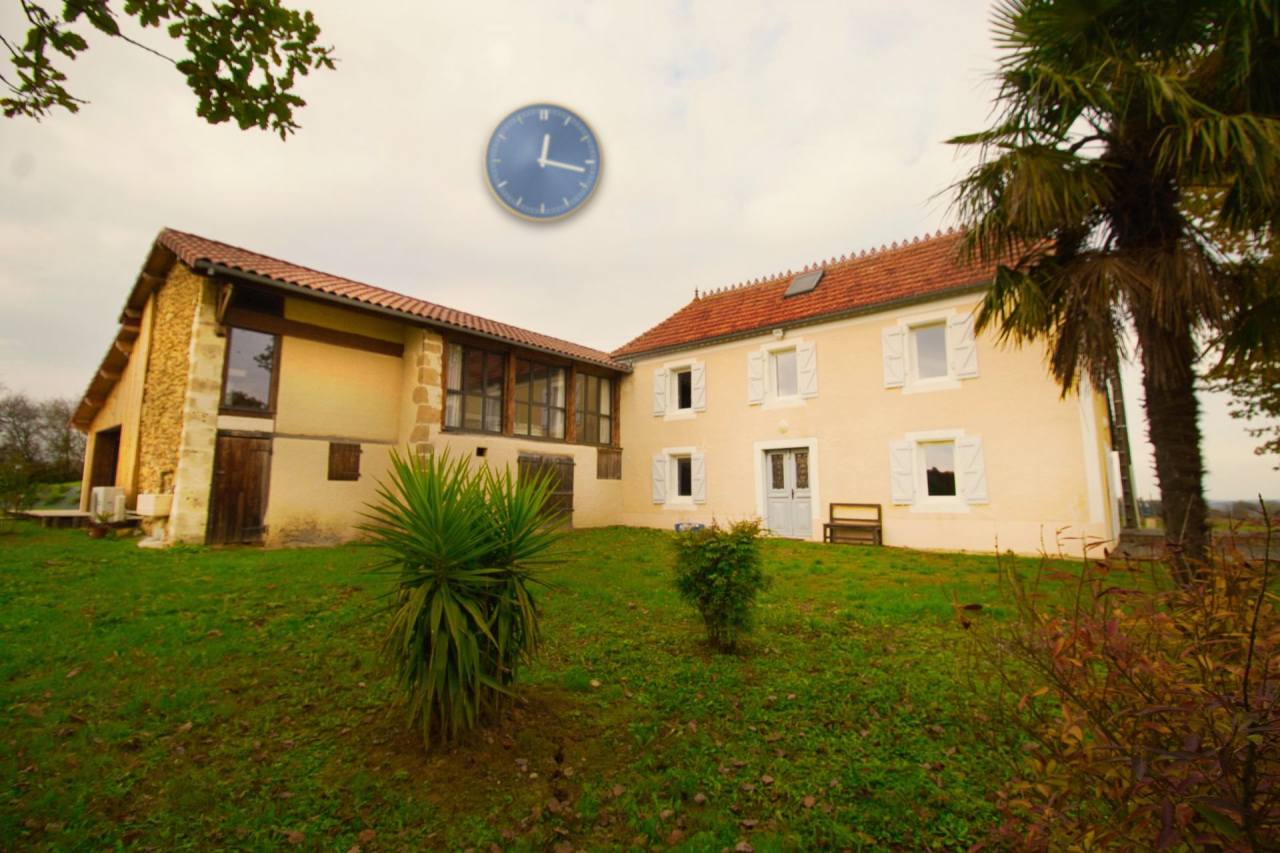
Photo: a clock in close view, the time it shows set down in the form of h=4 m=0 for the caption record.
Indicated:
h=12 m=17
